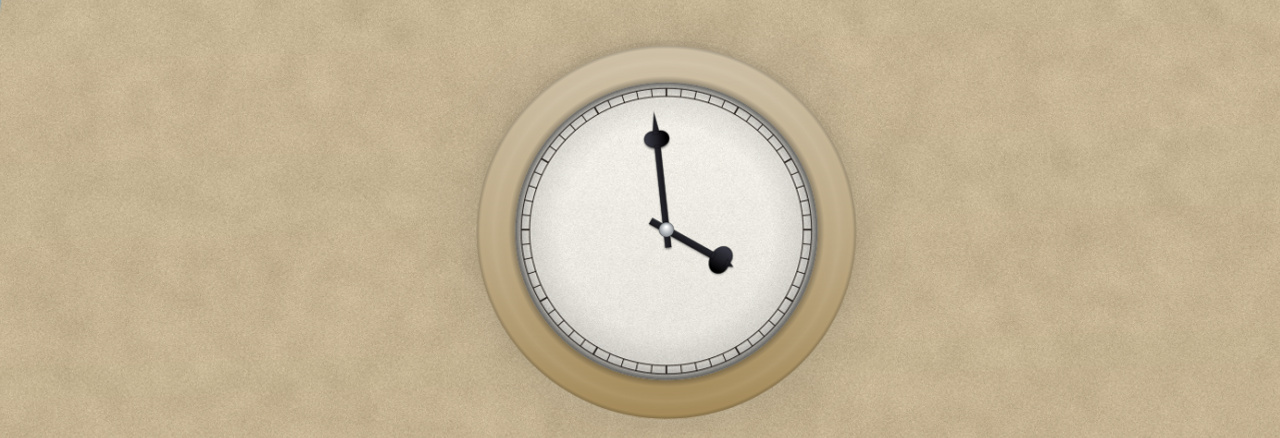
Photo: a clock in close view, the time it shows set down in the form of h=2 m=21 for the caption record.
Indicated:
h=3 m=59
